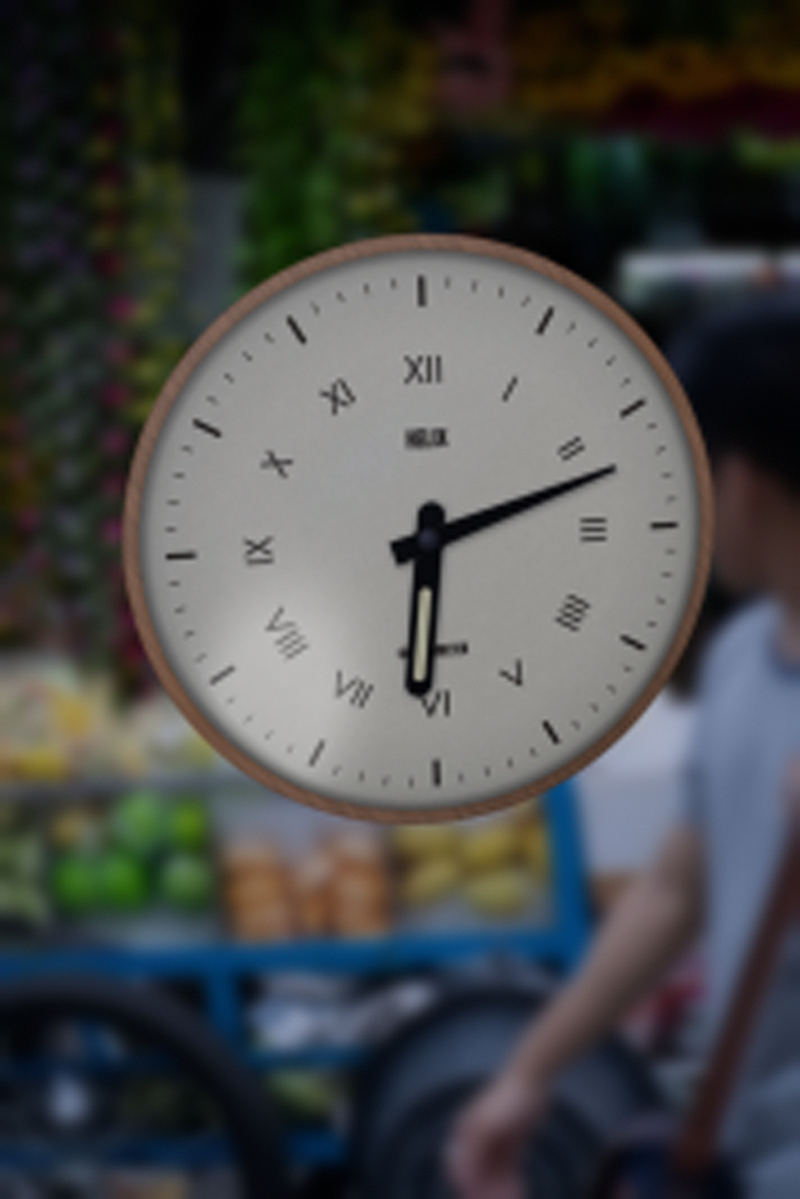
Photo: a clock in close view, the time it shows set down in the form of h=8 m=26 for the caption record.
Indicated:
h=6 m=12
